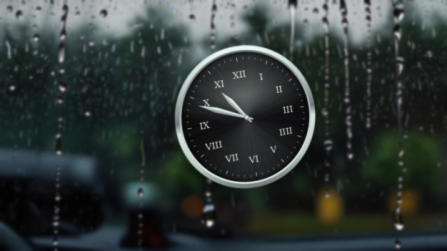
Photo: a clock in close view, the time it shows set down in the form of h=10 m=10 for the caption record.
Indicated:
h=10 m=49
